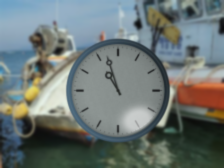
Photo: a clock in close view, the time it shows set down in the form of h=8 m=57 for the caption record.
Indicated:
h=10 m=57
